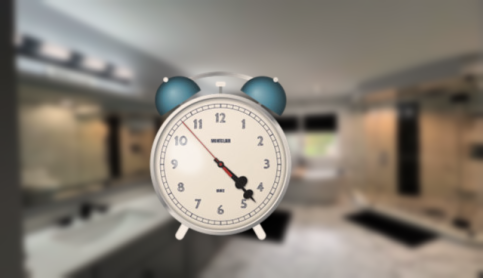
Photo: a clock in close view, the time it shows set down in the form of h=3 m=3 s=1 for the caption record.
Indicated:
h=4 m=22 s=53
